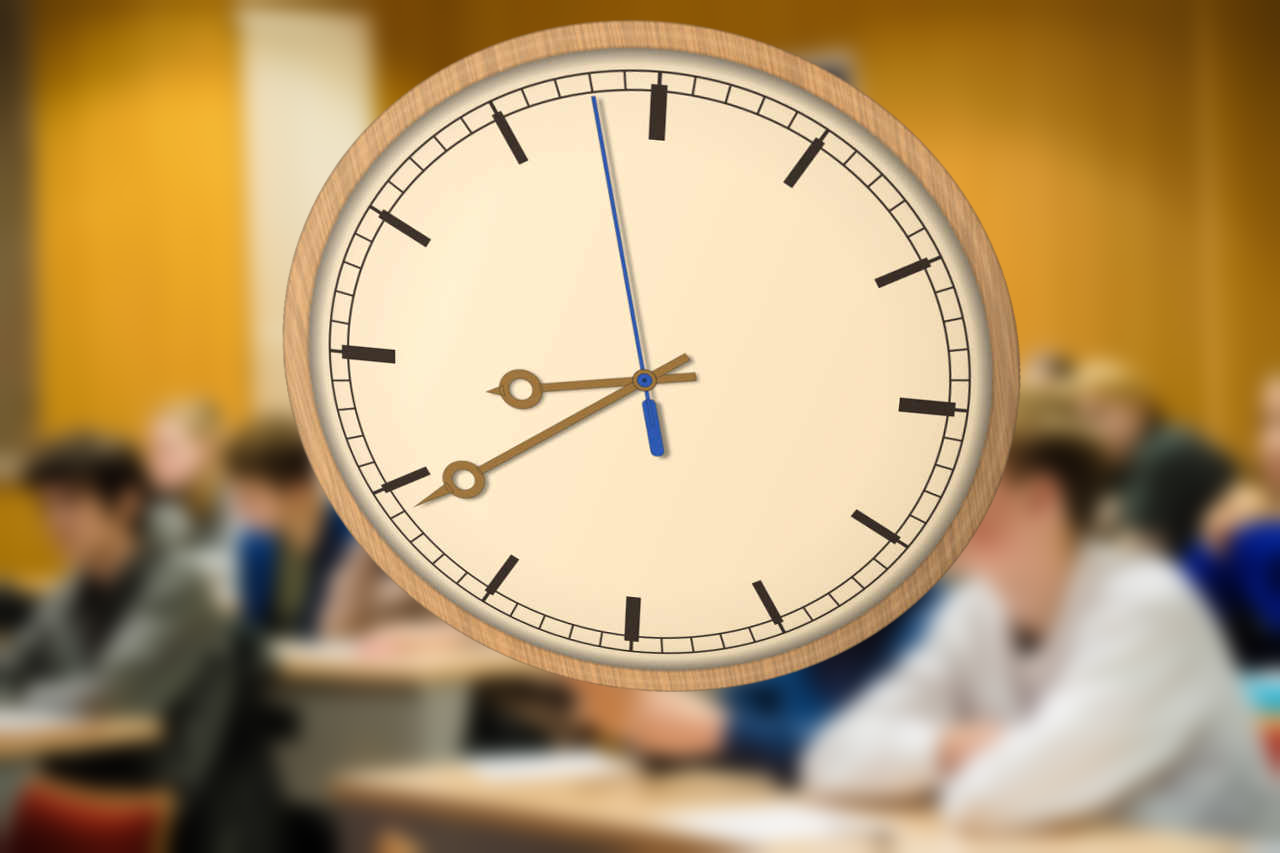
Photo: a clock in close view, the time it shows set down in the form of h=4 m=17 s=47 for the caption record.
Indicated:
h=8 m=38 s=58
